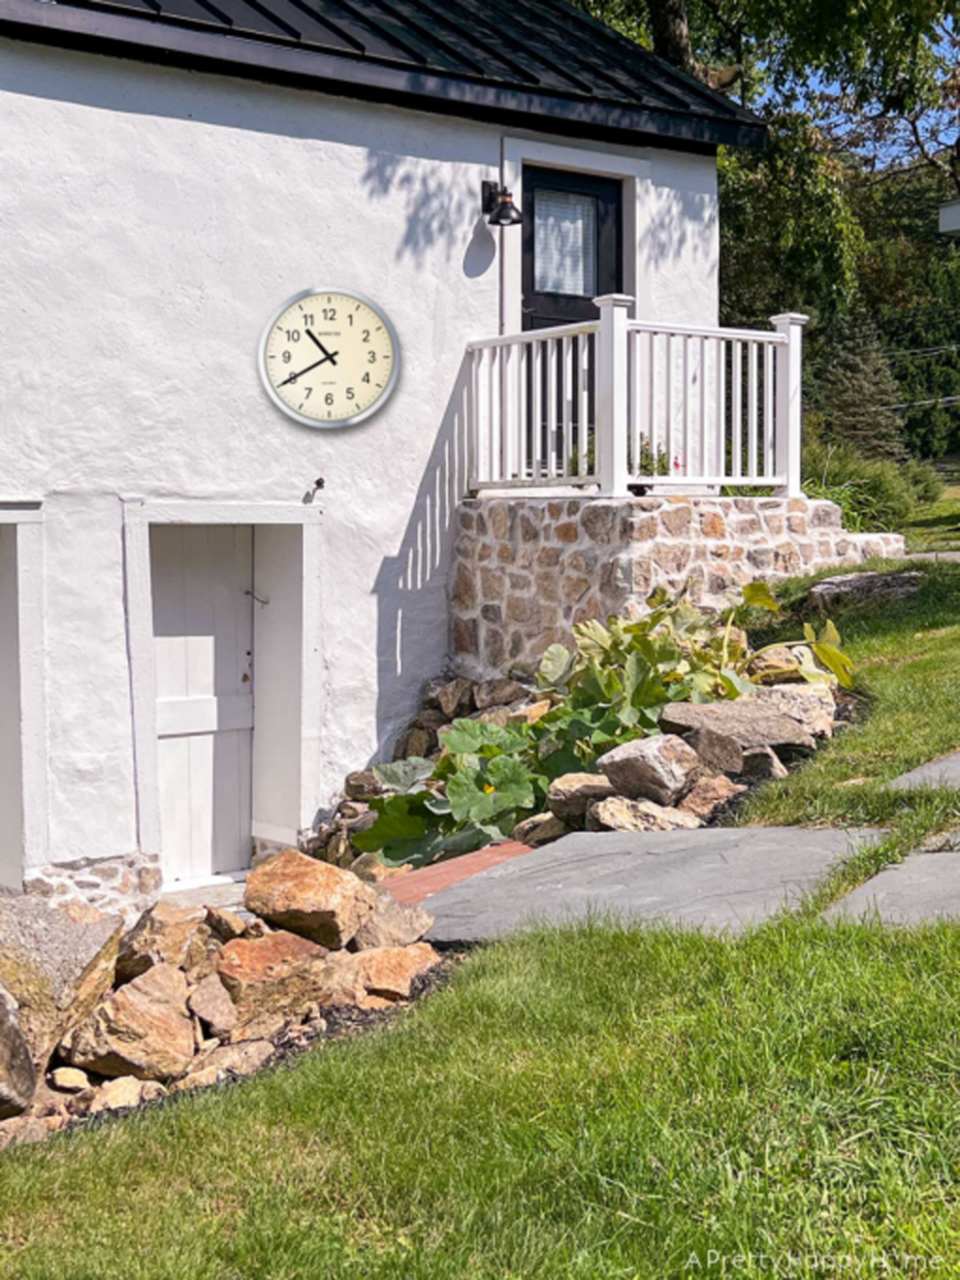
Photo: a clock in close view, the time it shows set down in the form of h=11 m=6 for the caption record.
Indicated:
h=10 m=40
